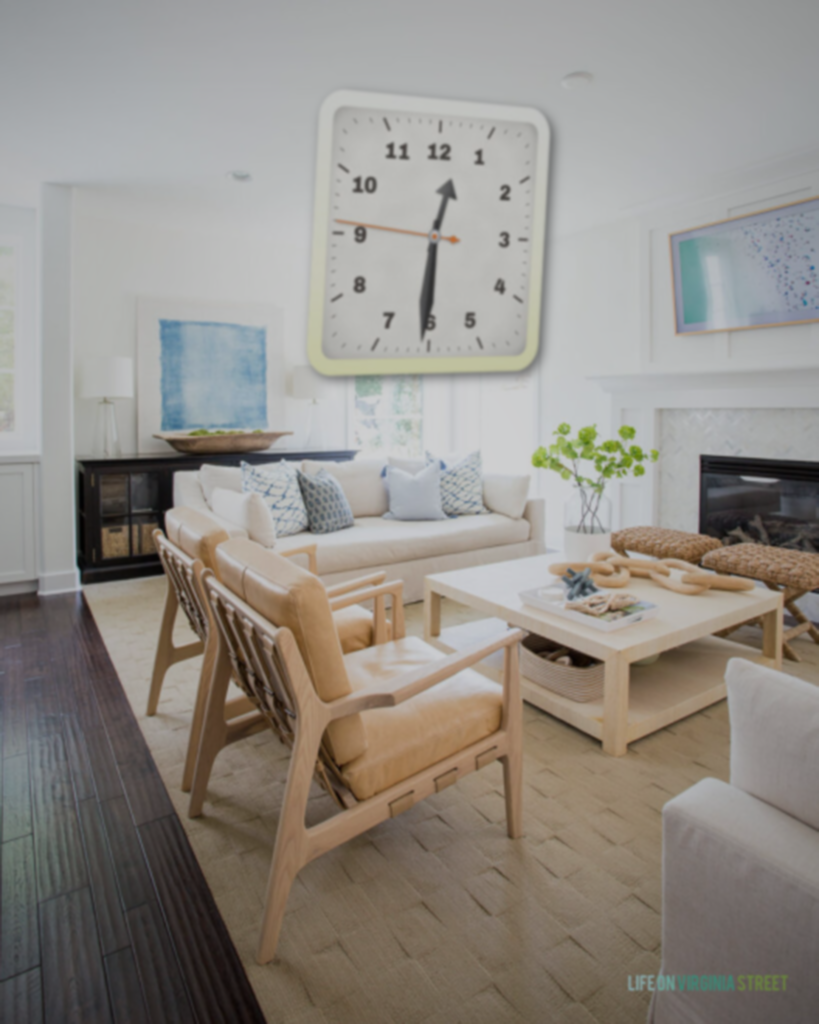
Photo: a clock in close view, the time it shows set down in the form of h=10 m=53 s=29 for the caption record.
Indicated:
h=12 m=30 s=46
